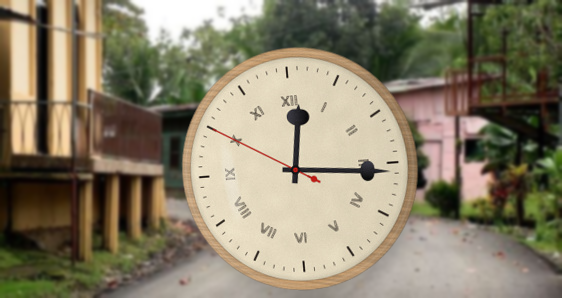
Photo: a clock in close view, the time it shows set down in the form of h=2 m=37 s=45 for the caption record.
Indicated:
h=12 m=15 s=50
